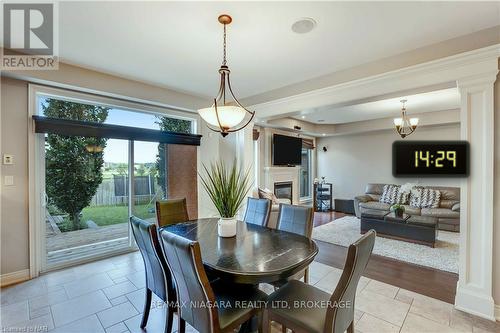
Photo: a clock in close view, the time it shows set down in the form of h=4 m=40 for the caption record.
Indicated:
h=14 m=29
